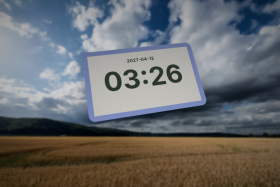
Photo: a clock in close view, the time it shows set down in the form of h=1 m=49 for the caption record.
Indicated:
h=3 m=26
